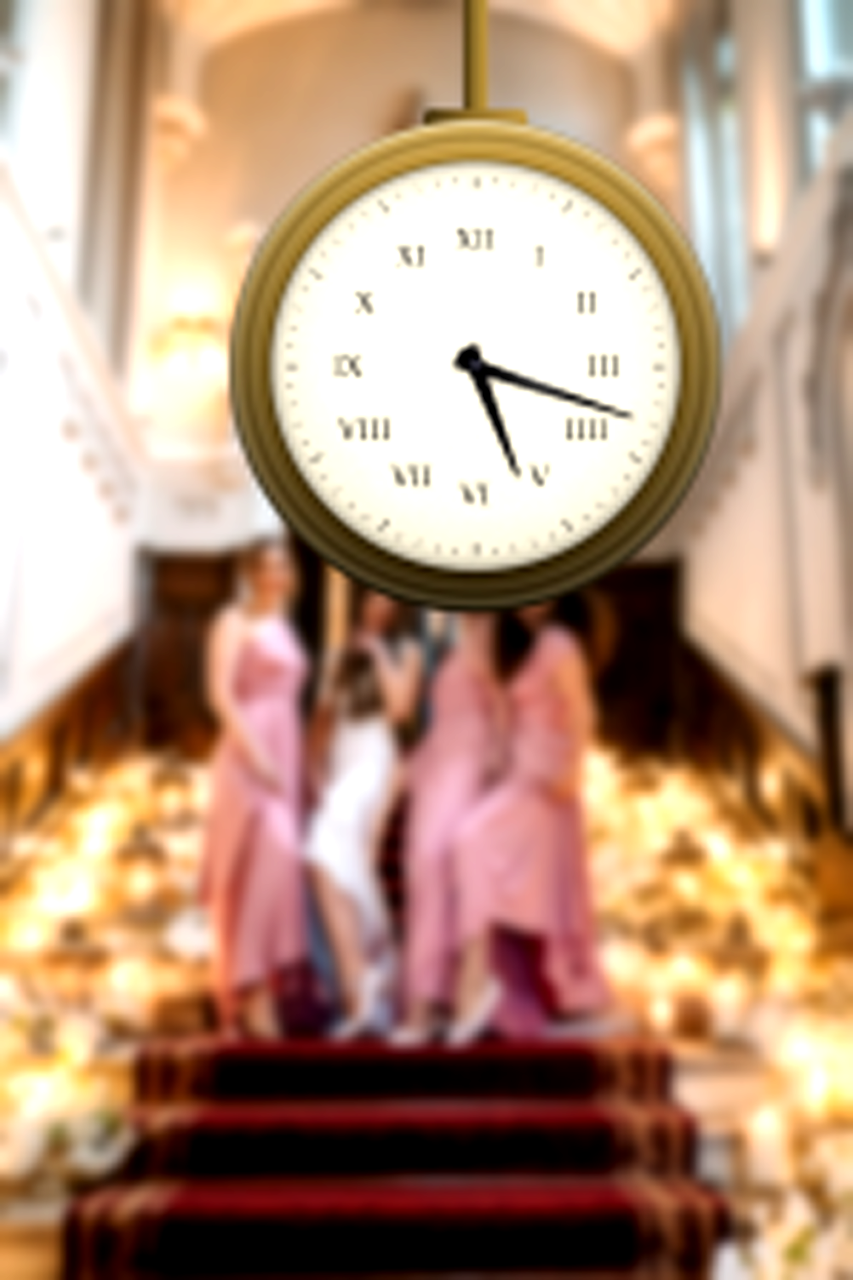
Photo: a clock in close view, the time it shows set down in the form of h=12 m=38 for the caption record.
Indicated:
h=5 m=18
